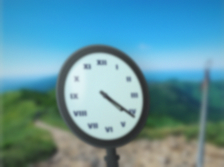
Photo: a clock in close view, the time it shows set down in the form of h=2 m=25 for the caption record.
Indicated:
h=4 m=21
